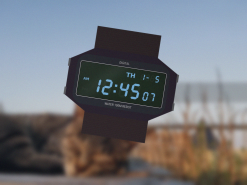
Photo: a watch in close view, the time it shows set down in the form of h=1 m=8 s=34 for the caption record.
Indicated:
h=12 m=45 s=7
